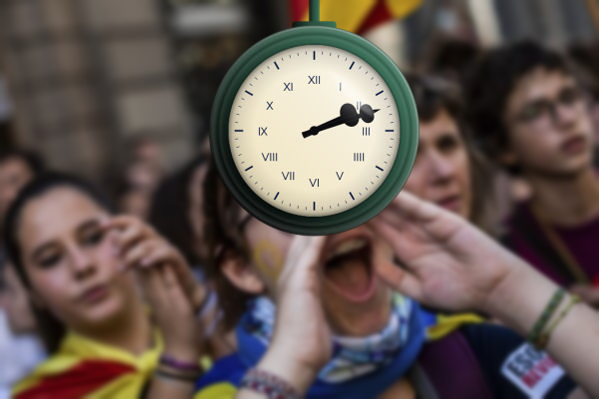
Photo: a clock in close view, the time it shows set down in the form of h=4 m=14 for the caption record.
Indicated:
h=2 m=12
